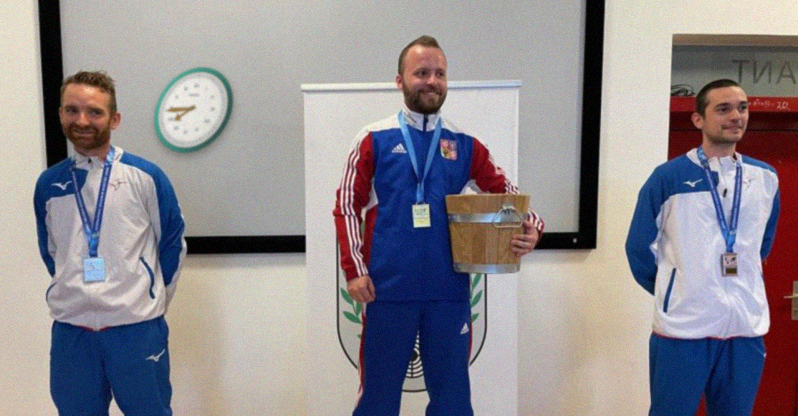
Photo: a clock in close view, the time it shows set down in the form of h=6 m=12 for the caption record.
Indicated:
h=7 m=44
